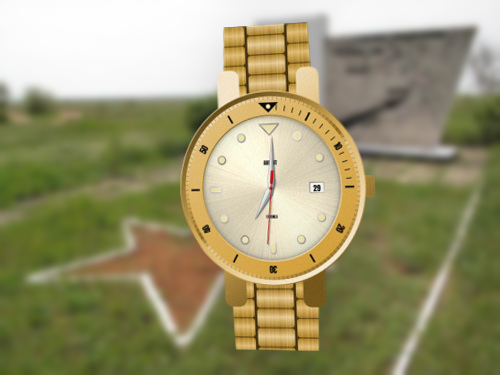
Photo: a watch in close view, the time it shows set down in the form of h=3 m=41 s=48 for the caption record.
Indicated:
h=7 m=0 s=31
